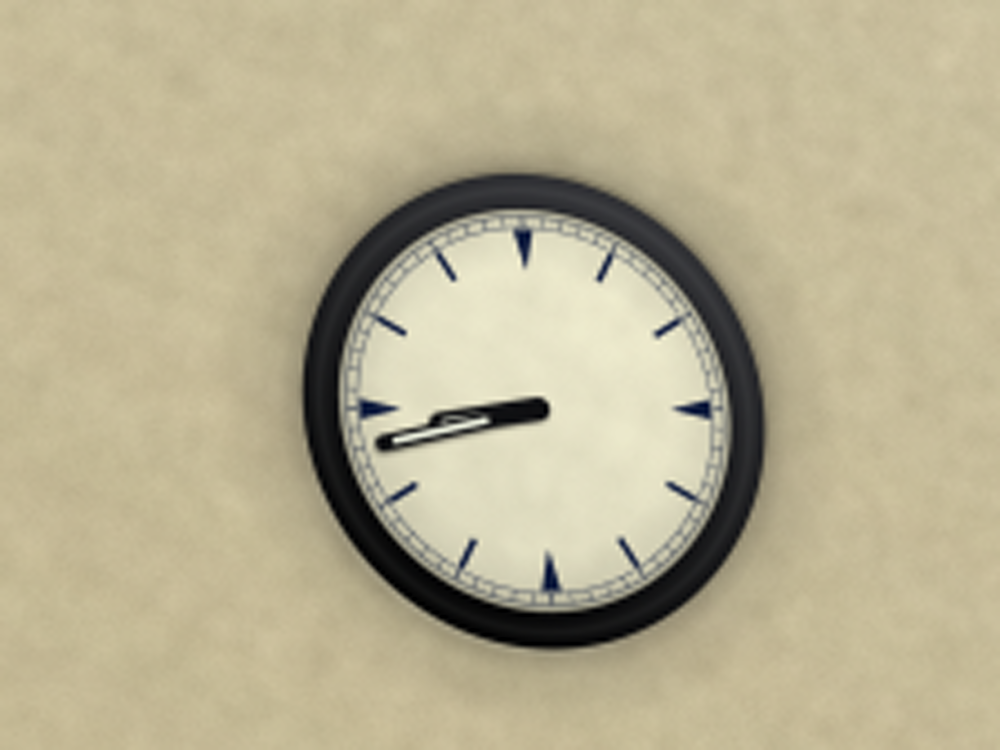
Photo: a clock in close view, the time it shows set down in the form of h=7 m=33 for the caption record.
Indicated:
h=8 m=43
